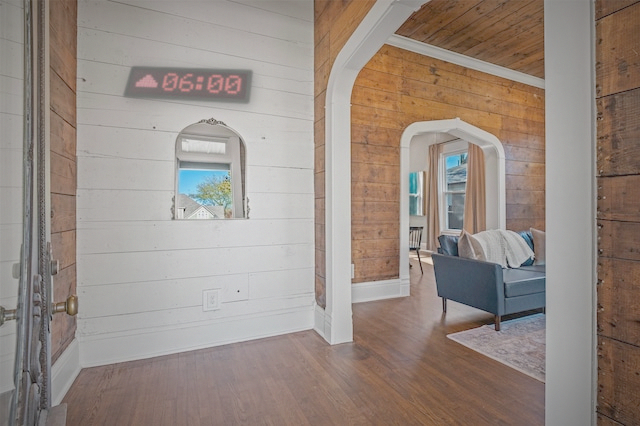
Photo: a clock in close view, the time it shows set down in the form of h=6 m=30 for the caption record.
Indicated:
h=6 m=0
